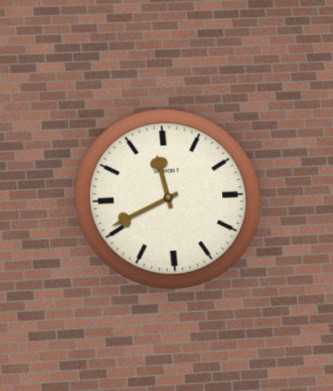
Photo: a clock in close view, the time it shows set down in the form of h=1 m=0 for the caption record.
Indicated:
h=11 m=41
